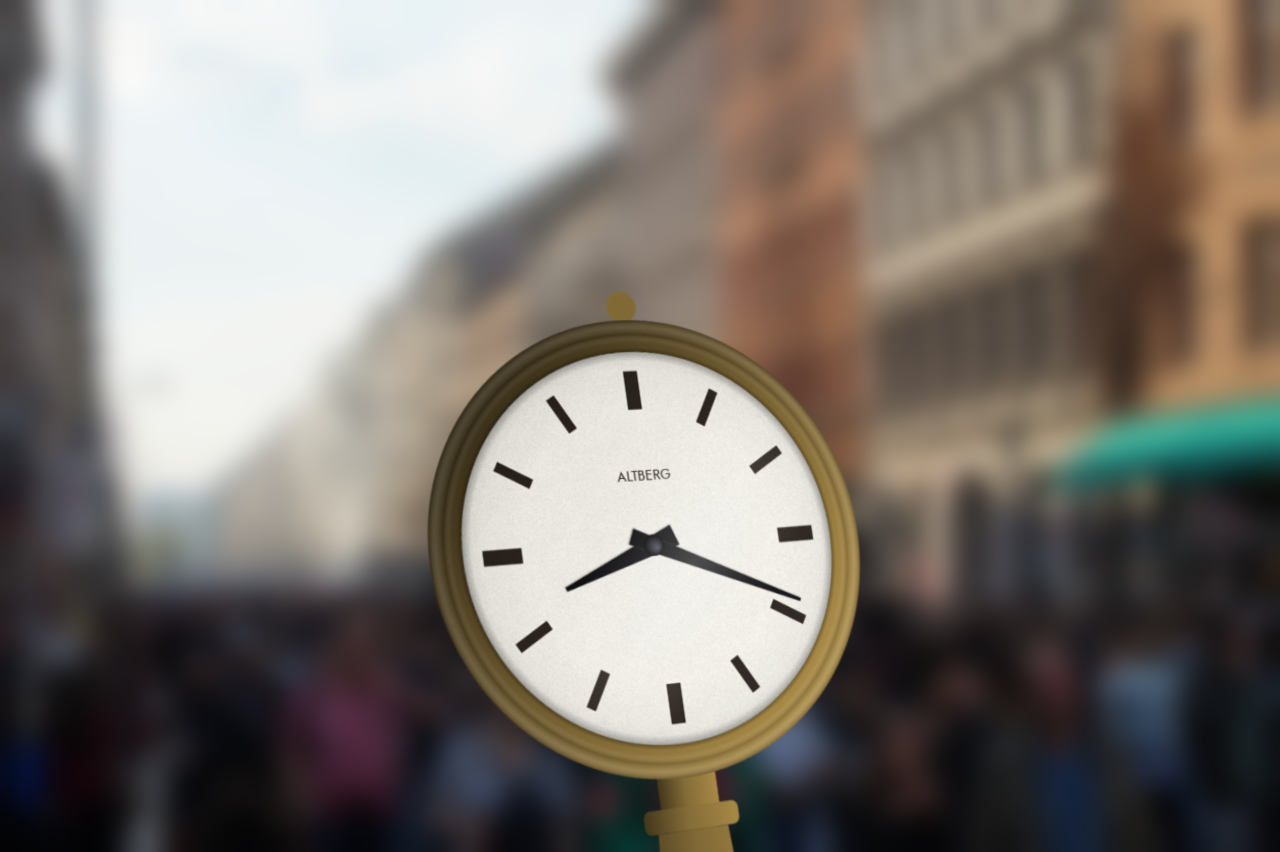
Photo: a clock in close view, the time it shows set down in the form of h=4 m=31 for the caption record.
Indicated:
h=8 m=19
